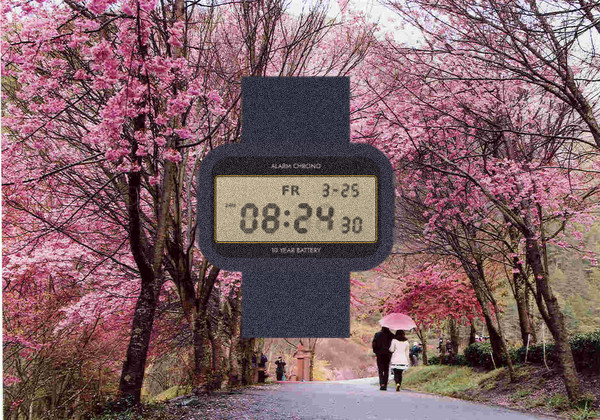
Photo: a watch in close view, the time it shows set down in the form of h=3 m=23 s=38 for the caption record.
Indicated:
h=8 m=24 s=30
